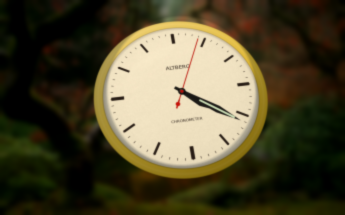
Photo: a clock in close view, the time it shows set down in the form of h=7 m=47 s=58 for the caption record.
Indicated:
h=4 m=21 s=4
